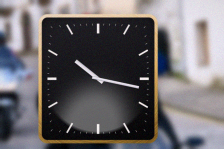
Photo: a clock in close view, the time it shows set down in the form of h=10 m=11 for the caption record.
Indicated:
h=10 m=17
